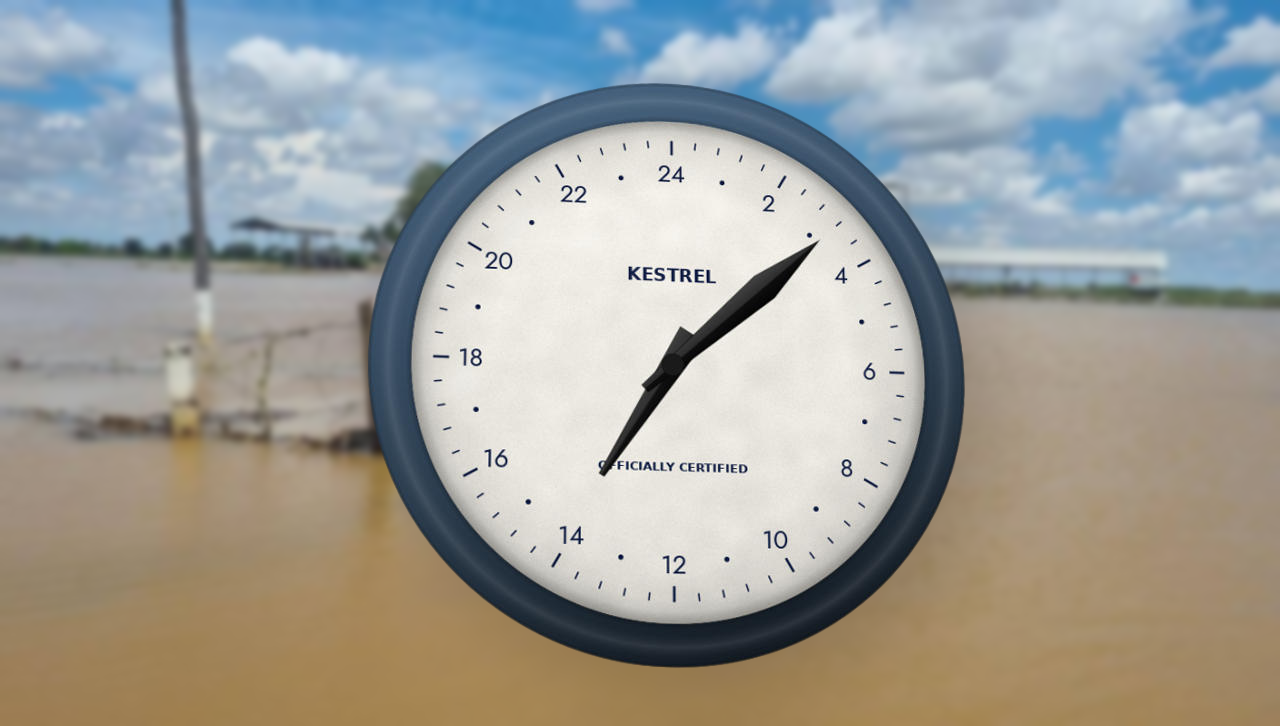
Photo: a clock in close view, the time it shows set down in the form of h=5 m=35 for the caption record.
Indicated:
h=14 m=8
